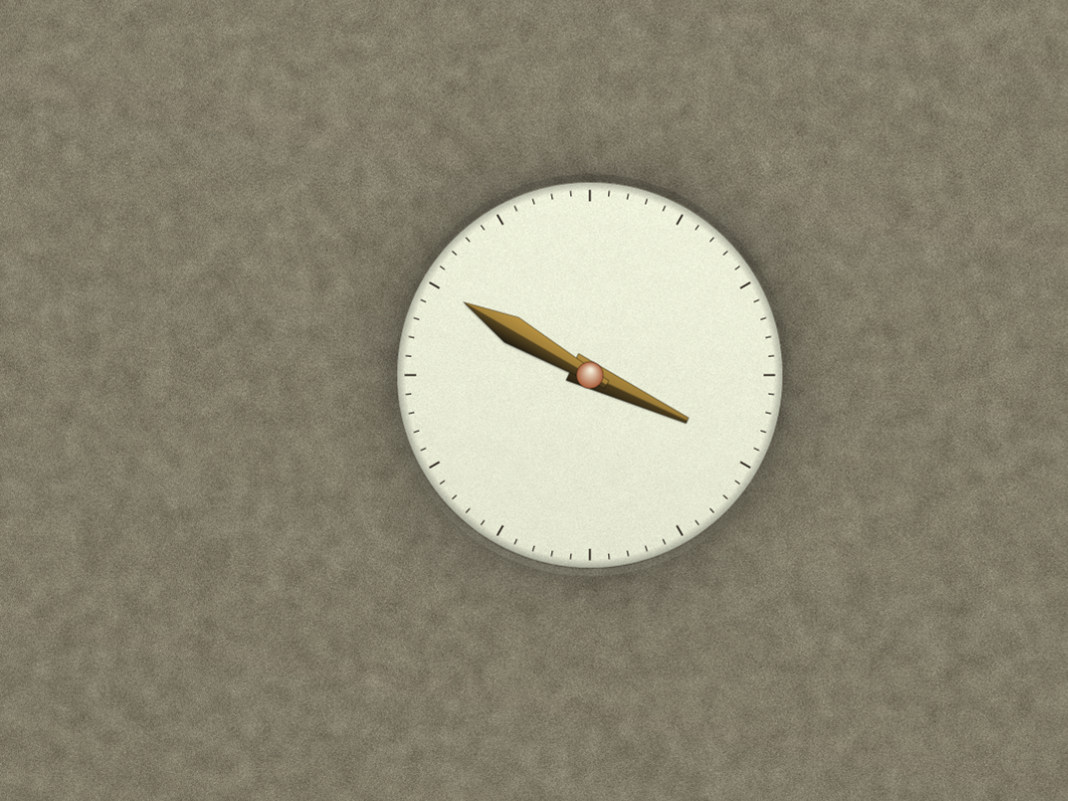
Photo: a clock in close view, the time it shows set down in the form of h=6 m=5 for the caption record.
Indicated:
h=3 m=50
